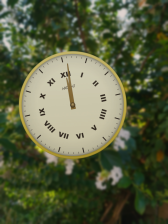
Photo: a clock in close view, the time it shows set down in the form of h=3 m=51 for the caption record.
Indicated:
h=12 m=1
